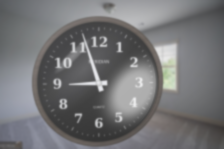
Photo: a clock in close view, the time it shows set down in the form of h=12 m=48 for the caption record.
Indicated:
h=8 m=57
